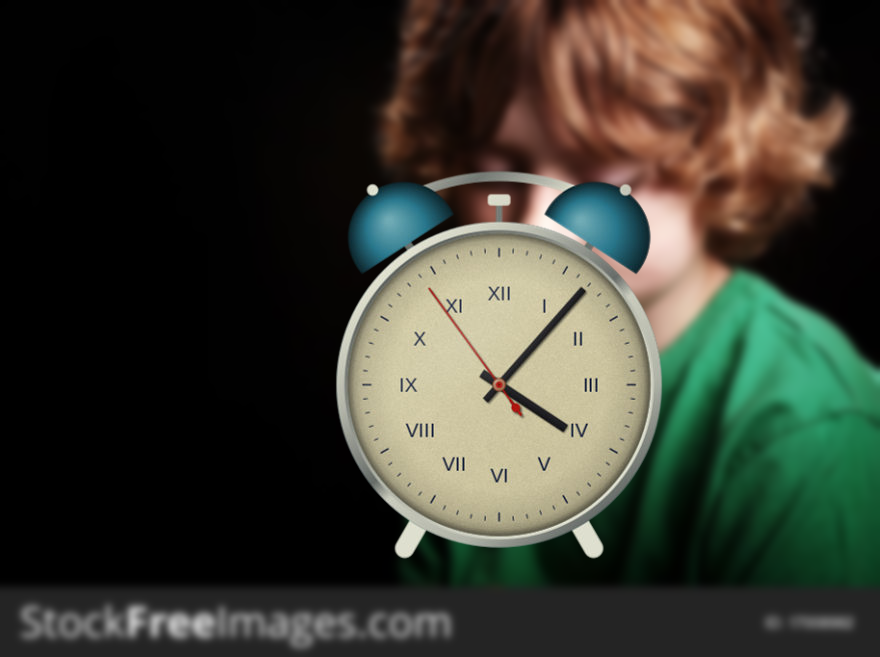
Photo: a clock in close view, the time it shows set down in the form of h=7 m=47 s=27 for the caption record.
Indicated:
h=4 m=6 s=54
